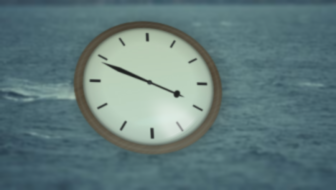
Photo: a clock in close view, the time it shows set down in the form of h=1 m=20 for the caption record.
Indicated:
h=3 m=49
